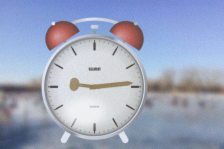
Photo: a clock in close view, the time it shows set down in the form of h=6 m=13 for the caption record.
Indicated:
h=9 m=14
